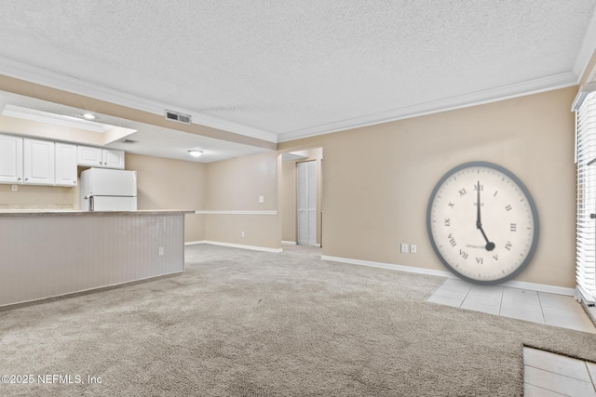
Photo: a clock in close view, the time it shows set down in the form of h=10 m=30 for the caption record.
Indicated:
h=5 m=0
